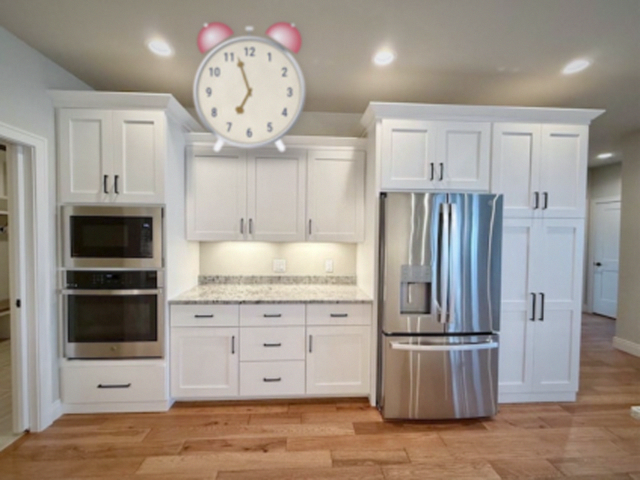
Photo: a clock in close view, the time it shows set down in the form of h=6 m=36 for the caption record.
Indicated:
h=6 m=57
